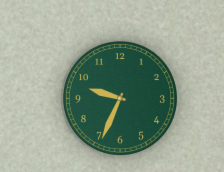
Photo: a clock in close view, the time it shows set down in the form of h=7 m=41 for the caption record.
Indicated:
h=9 m=34
